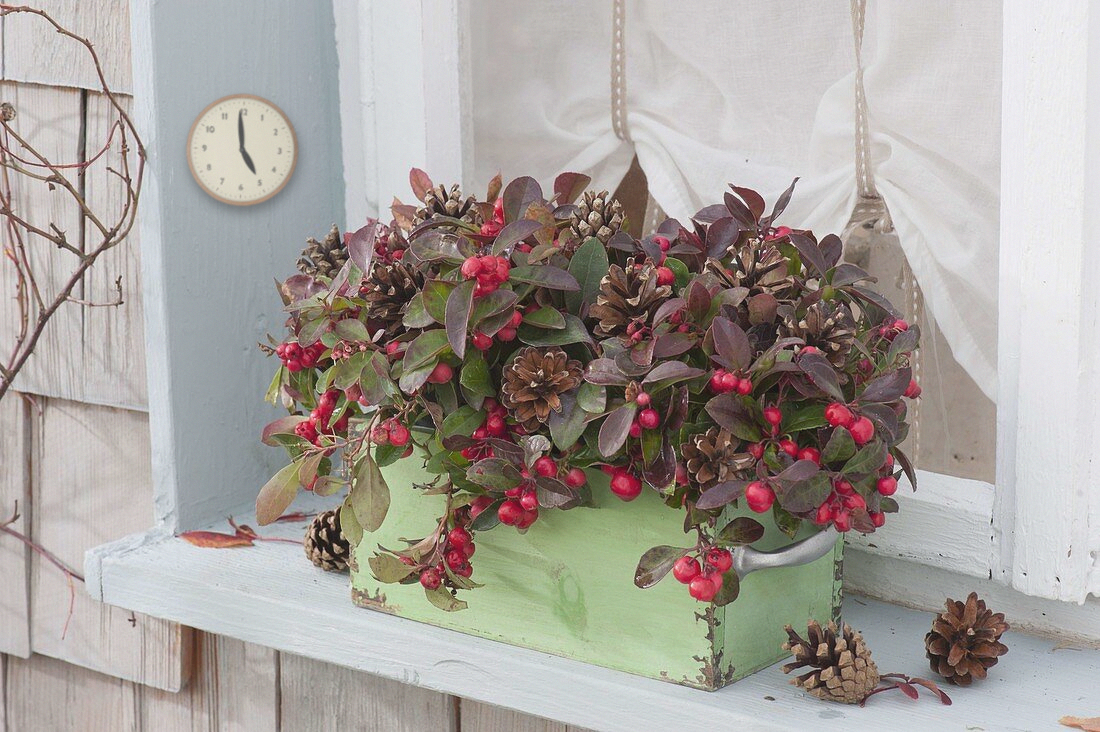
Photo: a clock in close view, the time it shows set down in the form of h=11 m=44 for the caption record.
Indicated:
h=4 m=59
